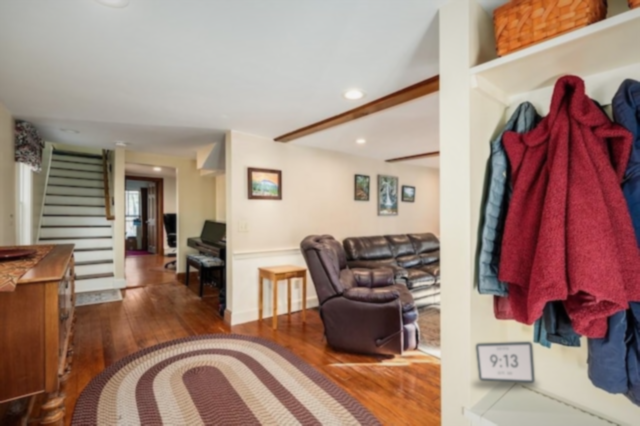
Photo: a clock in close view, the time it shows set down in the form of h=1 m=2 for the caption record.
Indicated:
h=9 m=13
